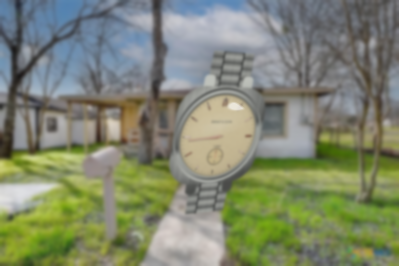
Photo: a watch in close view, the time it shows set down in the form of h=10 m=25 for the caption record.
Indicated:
h=8 m=44
